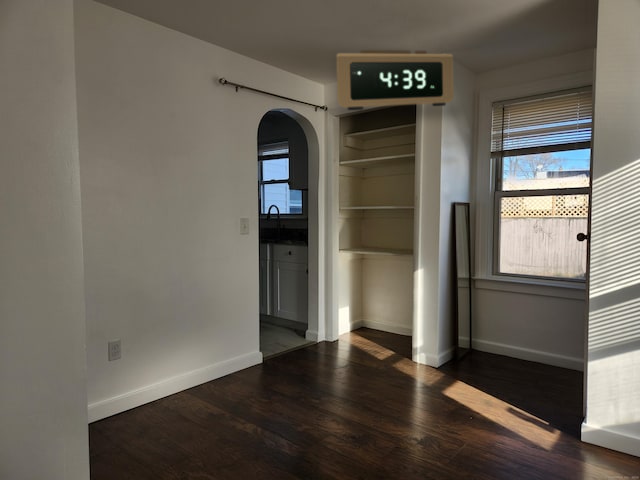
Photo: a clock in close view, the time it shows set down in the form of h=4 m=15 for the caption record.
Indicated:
h=4 m=39
